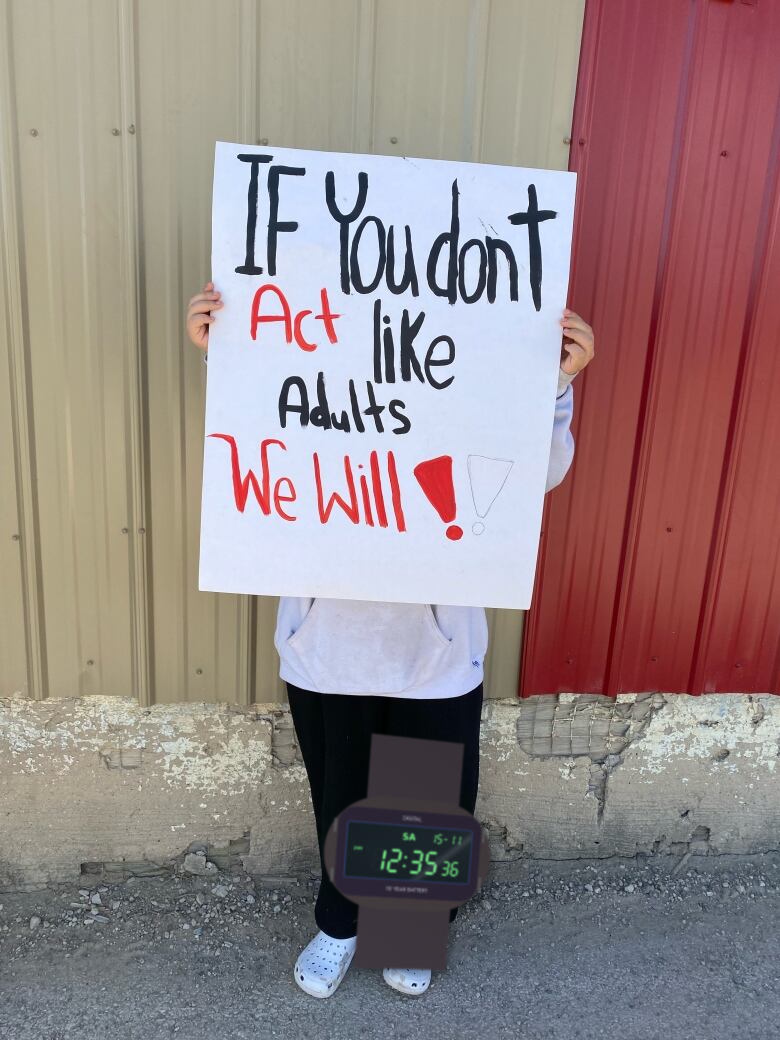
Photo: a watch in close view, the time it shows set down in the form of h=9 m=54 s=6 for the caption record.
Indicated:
h=12 m=35 s=36
